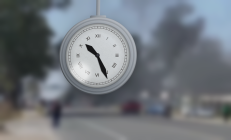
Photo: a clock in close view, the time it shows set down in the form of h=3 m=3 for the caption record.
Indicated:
h=10 m=26
